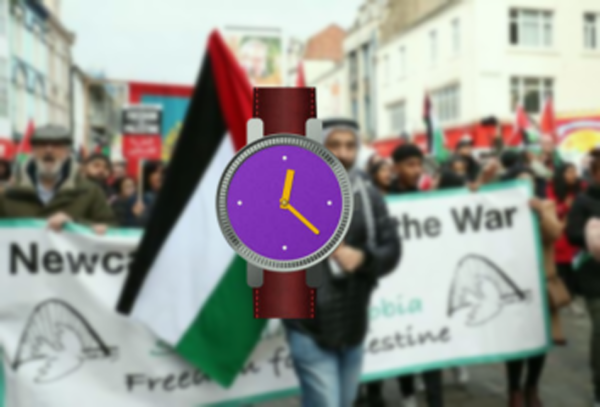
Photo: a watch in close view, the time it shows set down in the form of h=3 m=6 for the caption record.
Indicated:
h=12 m=22
